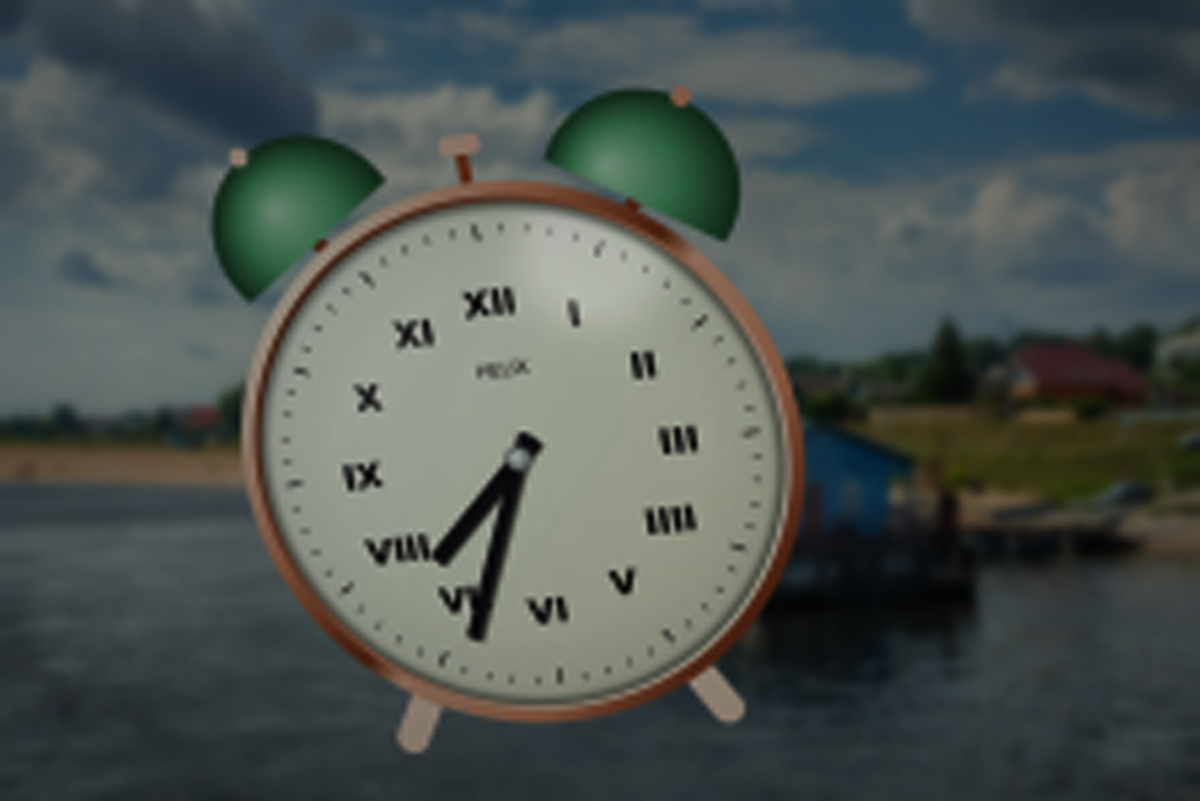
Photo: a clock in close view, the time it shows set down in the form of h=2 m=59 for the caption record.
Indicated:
h=7 m=34
